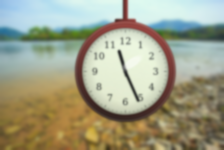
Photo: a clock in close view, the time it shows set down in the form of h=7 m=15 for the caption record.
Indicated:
h=11 m=26
